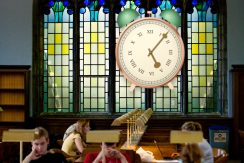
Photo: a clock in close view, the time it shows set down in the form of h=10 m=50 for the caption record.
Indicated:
h=5 m=7
